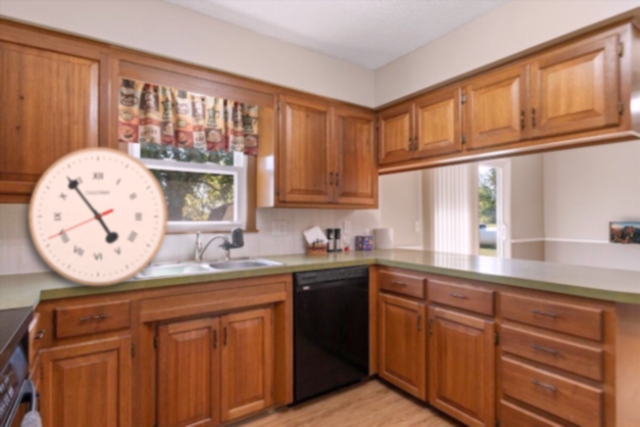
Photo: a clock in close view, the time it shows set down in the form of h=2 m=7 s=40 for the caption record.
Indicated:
h=4 m=53 s=41
